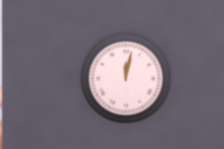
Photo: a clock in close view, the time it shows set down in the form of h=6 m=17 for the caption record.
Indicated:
h=12 m=2
